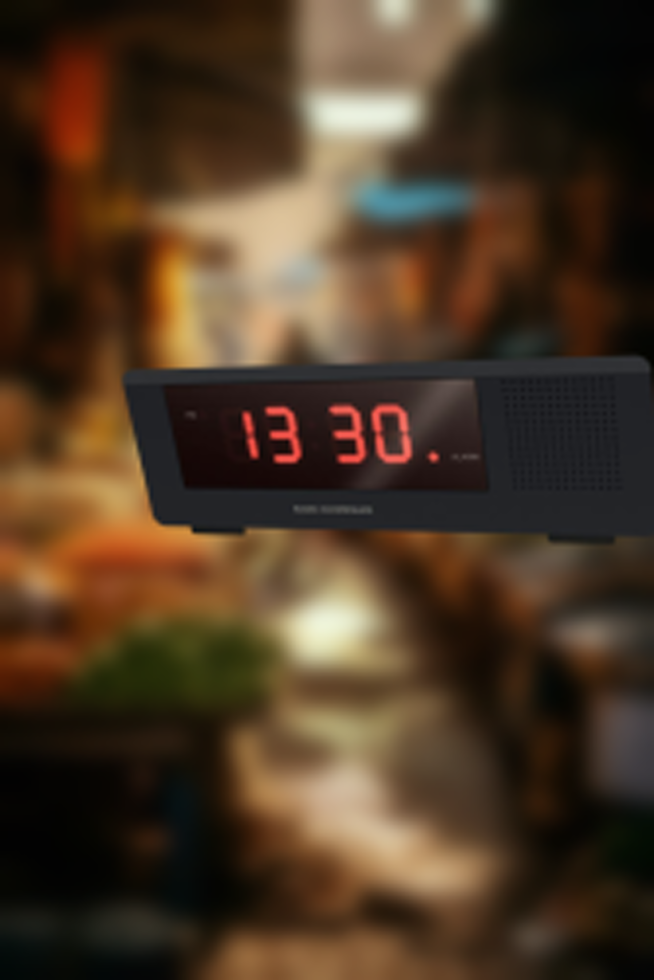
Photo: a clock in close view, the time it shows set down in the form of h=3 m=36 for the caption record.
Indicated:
h=13 m=30
